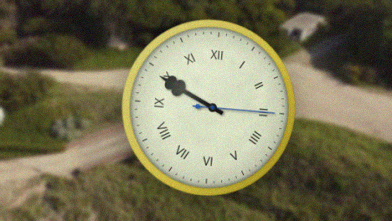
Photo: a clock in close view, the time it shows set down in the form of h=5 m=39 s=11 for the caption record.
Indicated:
h=9 m=49 s=15
